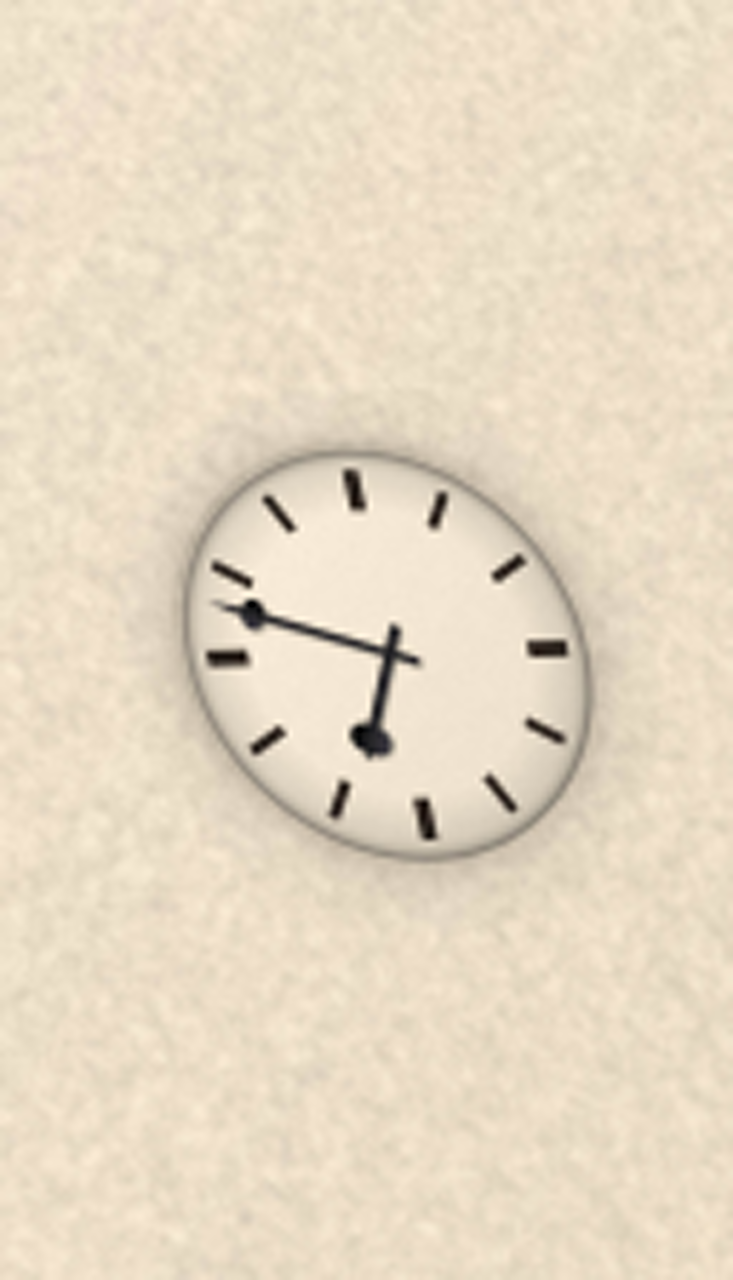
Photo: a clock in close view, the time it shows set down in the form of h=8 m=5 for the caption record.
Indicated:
h=6 m=48
